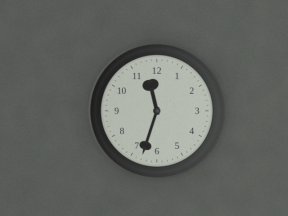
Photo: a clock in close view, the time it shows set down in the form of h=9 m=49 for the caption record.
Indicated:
h=11 m=33
